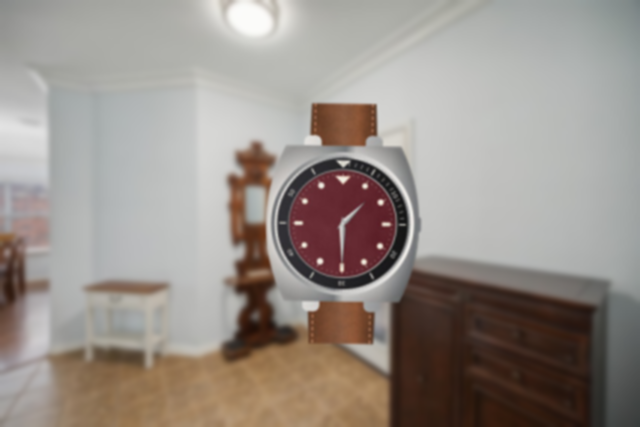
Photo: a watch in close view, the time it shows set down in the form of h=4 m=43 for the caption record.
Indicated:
h=1 m=30
